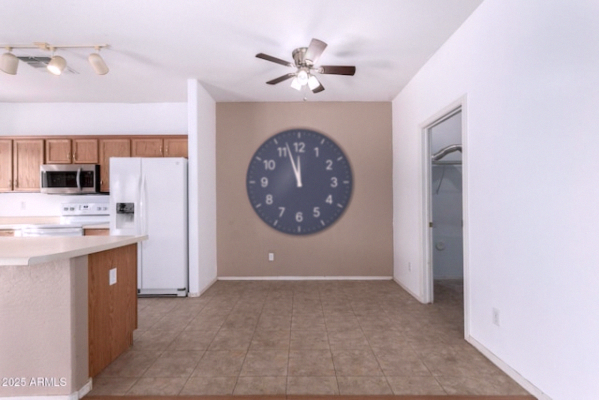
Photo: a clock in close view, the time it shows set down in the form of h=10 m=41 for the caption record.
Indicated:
h=11 m=57
